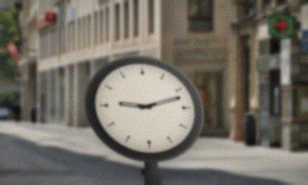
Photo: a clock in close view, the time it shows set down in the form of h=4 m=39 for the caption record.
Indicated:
h=9 m=12
